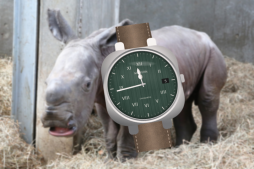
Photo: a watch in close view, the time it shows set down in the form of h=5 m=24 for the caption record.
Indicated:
h=11 m=44
